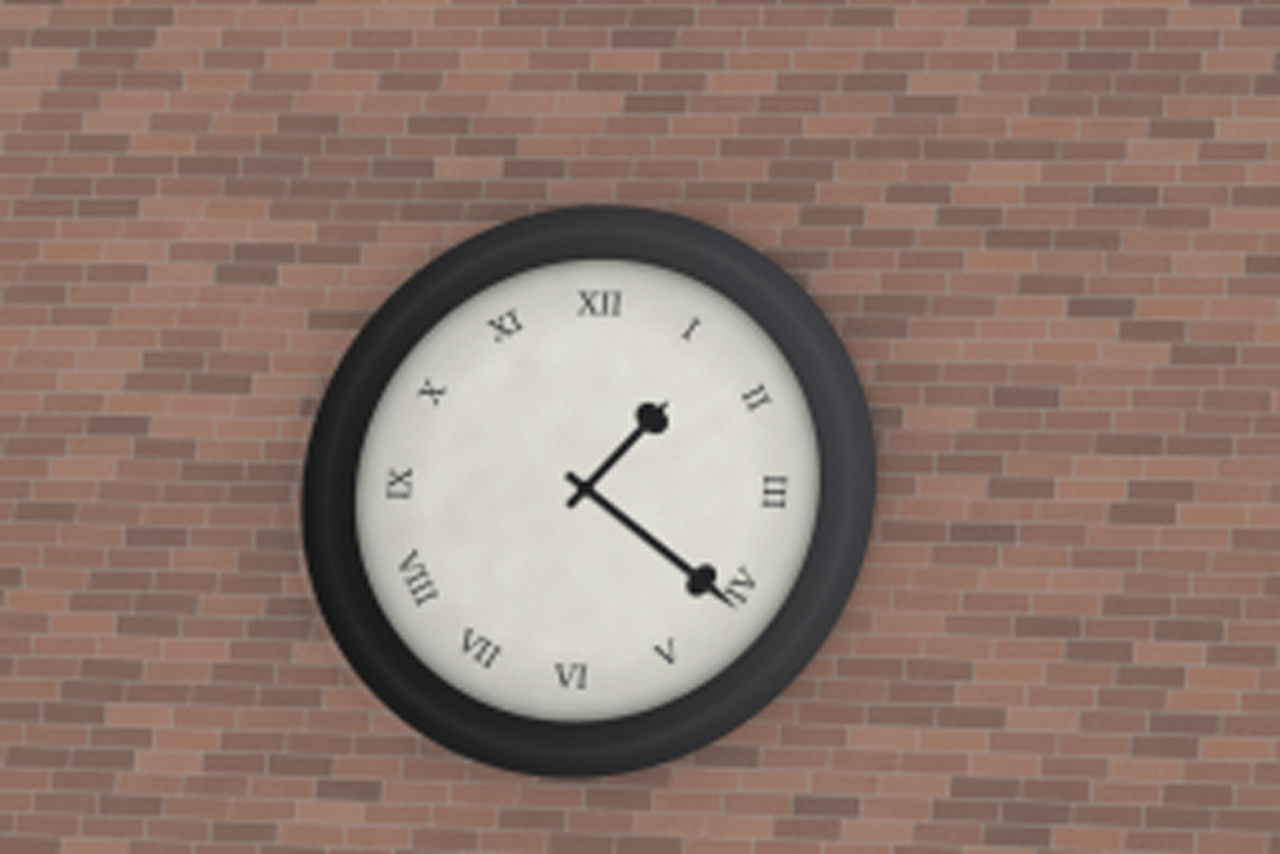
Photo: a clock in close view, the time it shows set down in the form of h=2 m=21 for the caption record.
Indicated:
h=1 m=21
